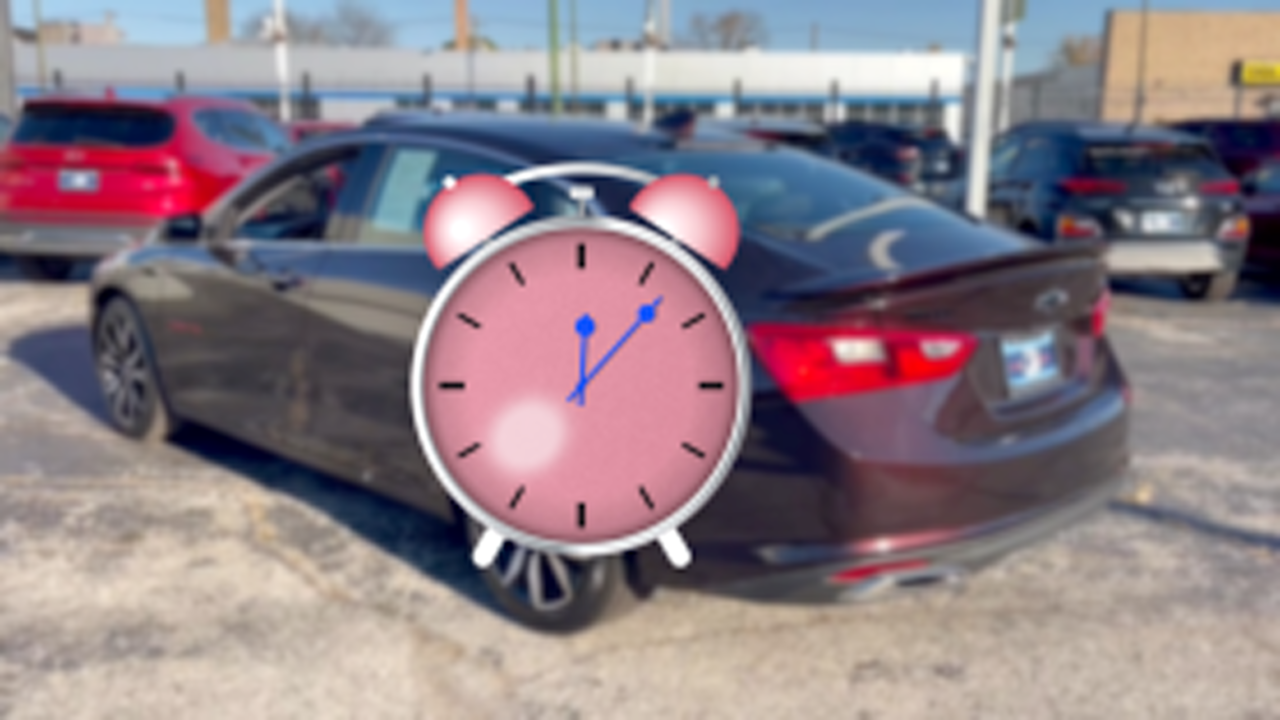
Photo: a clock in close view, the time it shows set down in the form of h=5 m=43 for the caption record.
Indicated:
h=12 m=7
